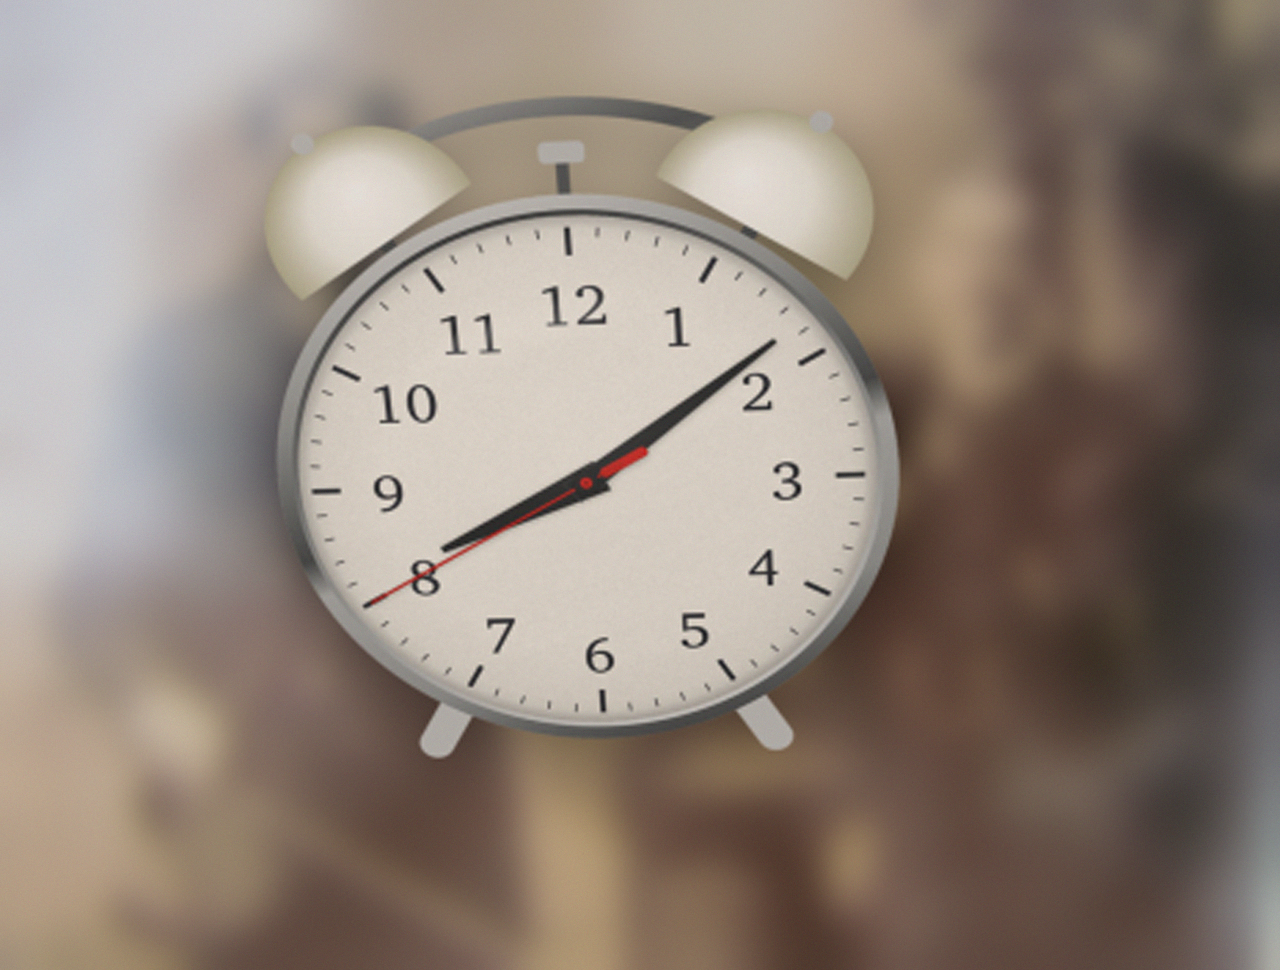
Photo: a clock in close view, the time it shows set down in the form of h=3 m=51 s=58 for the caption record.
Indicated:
h=8 m=8 s=40
